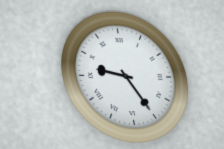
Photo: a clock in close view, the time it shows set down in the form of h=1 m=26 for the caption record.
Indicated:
h=9 m=25
